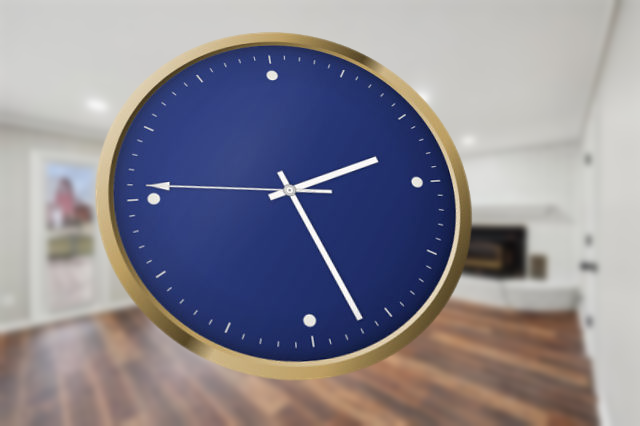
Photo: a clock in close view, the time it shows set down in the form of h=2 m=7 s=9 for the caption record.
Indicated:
h=2 m=26 s=46
